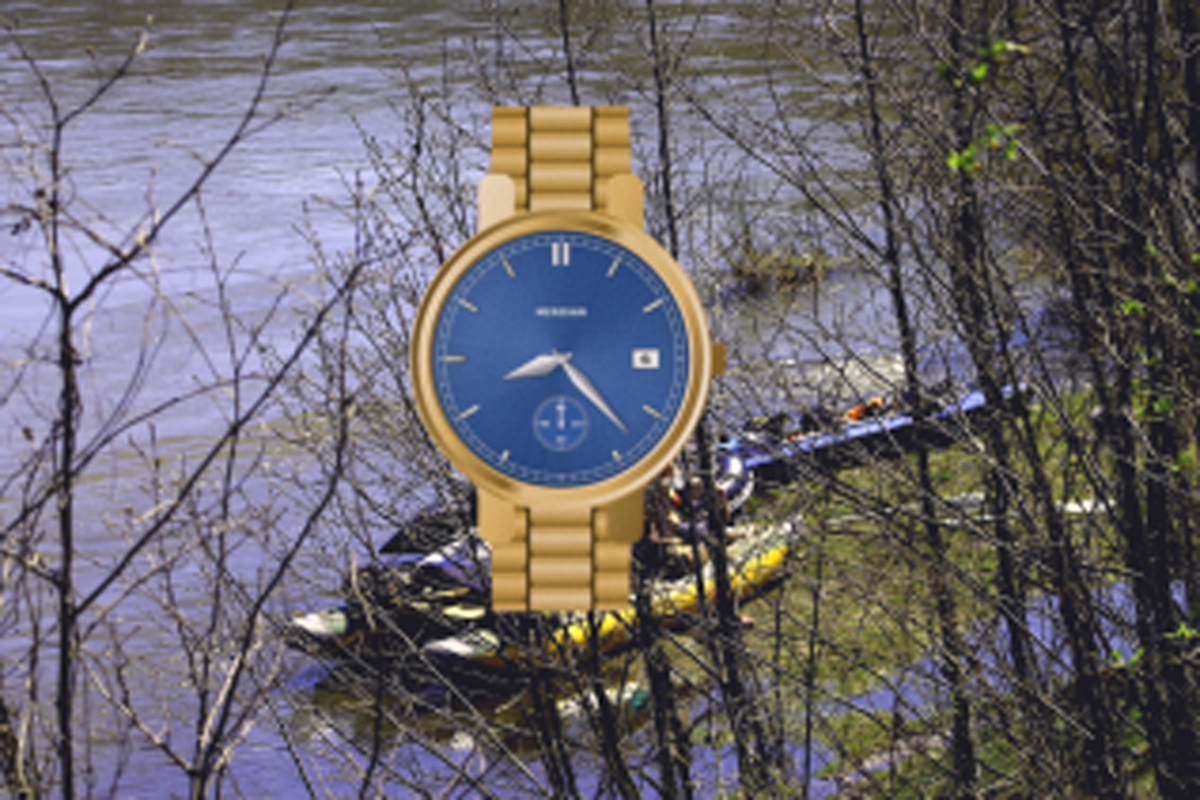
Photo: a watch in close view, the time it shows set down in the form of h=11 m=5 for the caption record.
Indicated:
h=8 m=23
